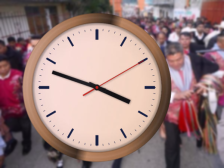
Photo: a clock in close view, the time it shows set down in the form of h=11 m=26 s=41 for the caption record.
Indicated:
h=3 m=48 s=10
